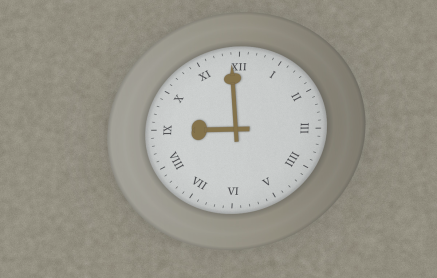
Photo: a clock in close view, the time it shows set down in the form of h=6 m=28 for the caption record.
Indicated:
h=8 m=59
